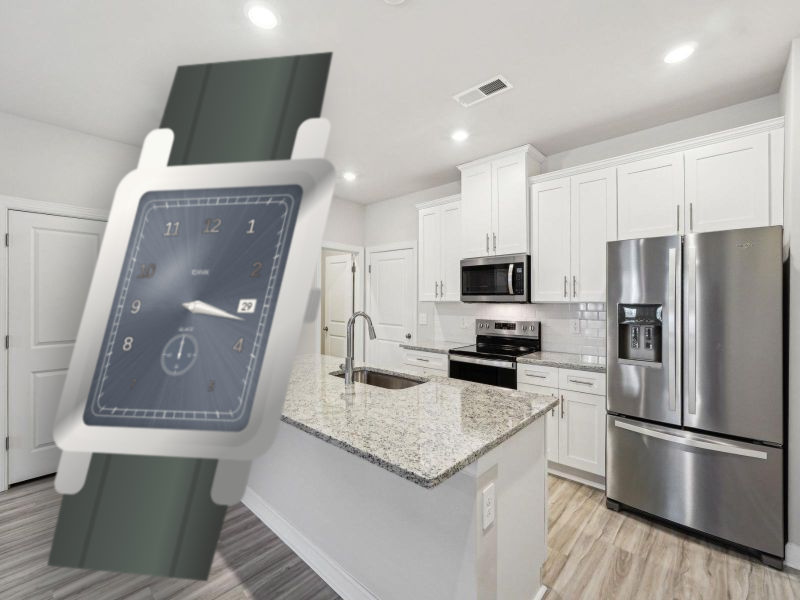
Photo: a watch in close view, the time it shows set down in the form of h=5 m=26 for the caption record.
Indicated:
h=3 m=17
